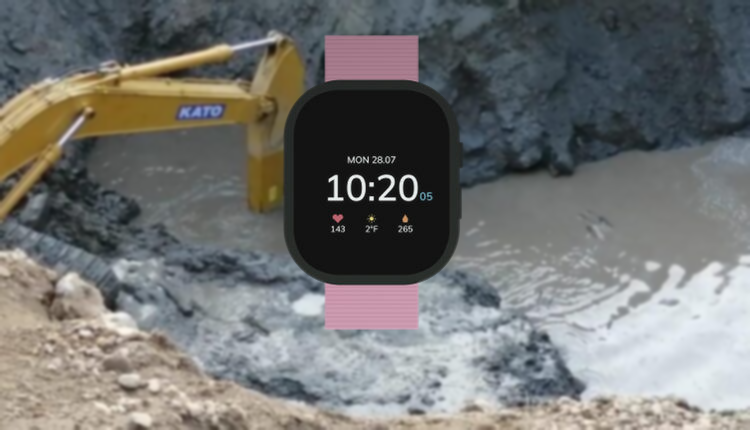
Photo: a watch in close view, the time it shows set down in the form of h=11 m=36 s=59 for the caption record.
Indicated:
h=10 m=20 s=5
